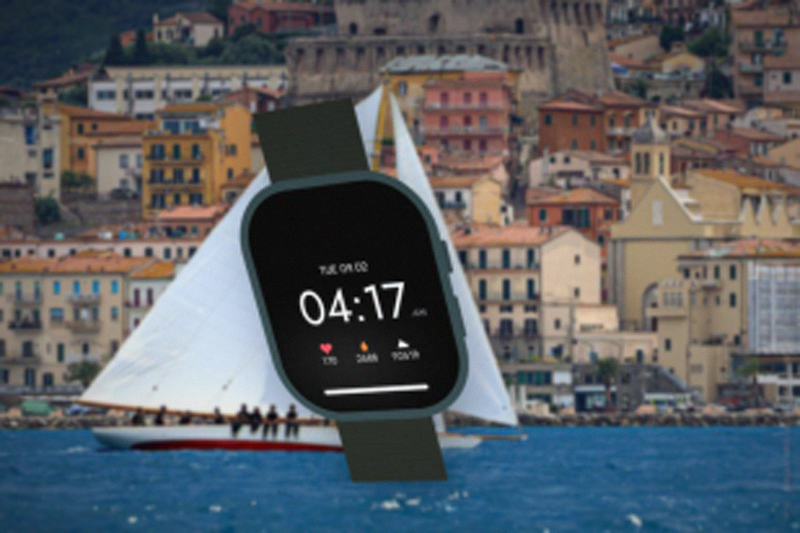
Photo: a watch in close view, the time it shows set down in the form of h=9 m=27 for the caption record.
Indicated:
h=4 m=17
